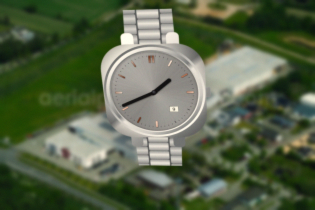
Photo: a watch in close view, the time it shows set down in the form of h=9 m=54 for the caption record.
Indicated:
h=1 m=41
